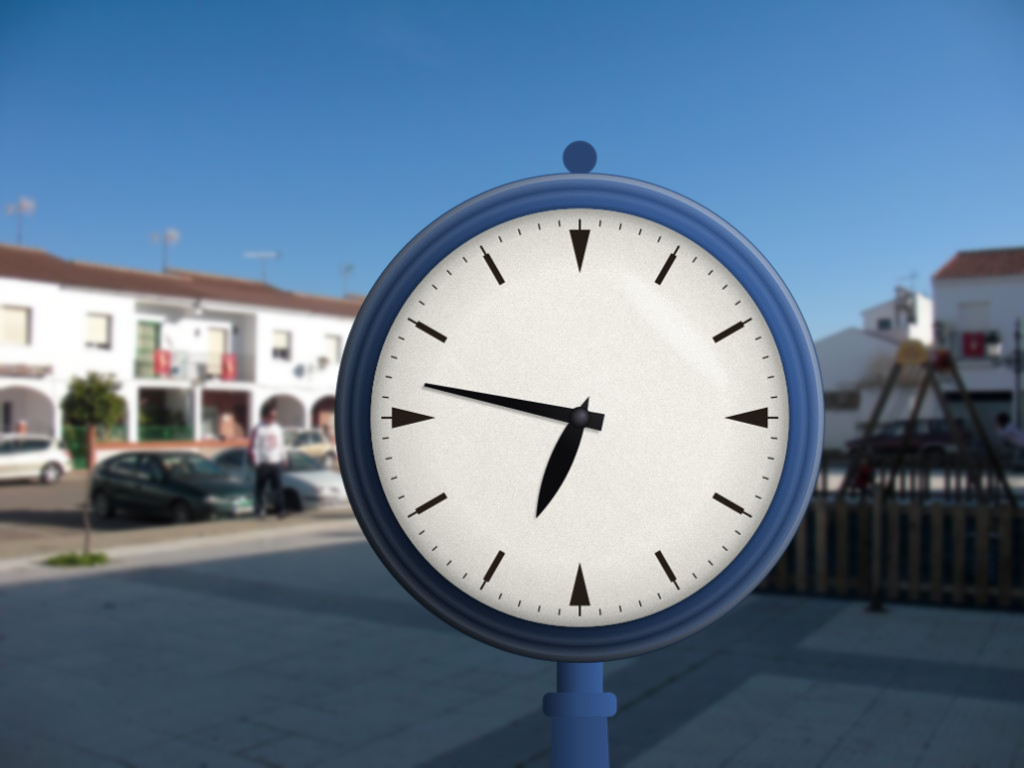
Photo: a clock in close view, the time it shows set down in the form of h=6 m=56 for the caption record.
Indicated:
h=6 m=47
